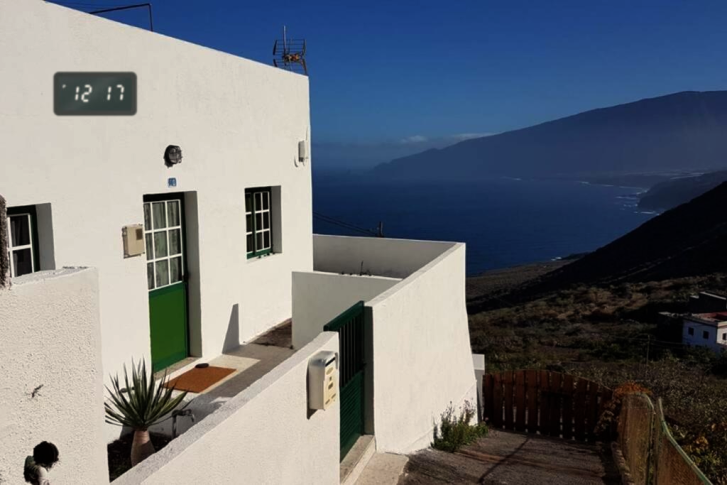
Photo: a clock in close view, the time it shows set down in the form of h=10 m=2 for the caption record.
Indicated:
h=12 m=17
